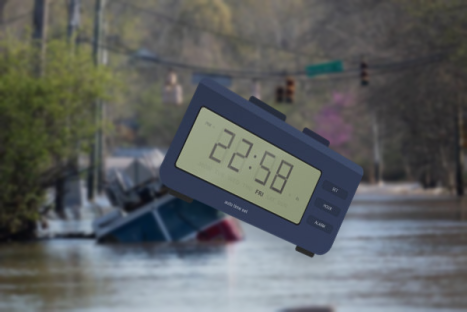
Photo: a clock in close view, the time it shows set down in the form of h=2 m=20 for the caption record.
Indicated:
h=22 m=58
